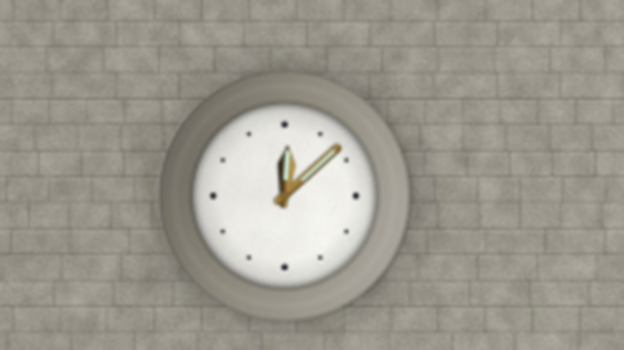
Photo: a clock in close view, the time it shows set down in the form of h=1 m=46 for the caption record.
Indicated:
h=12 m=8
